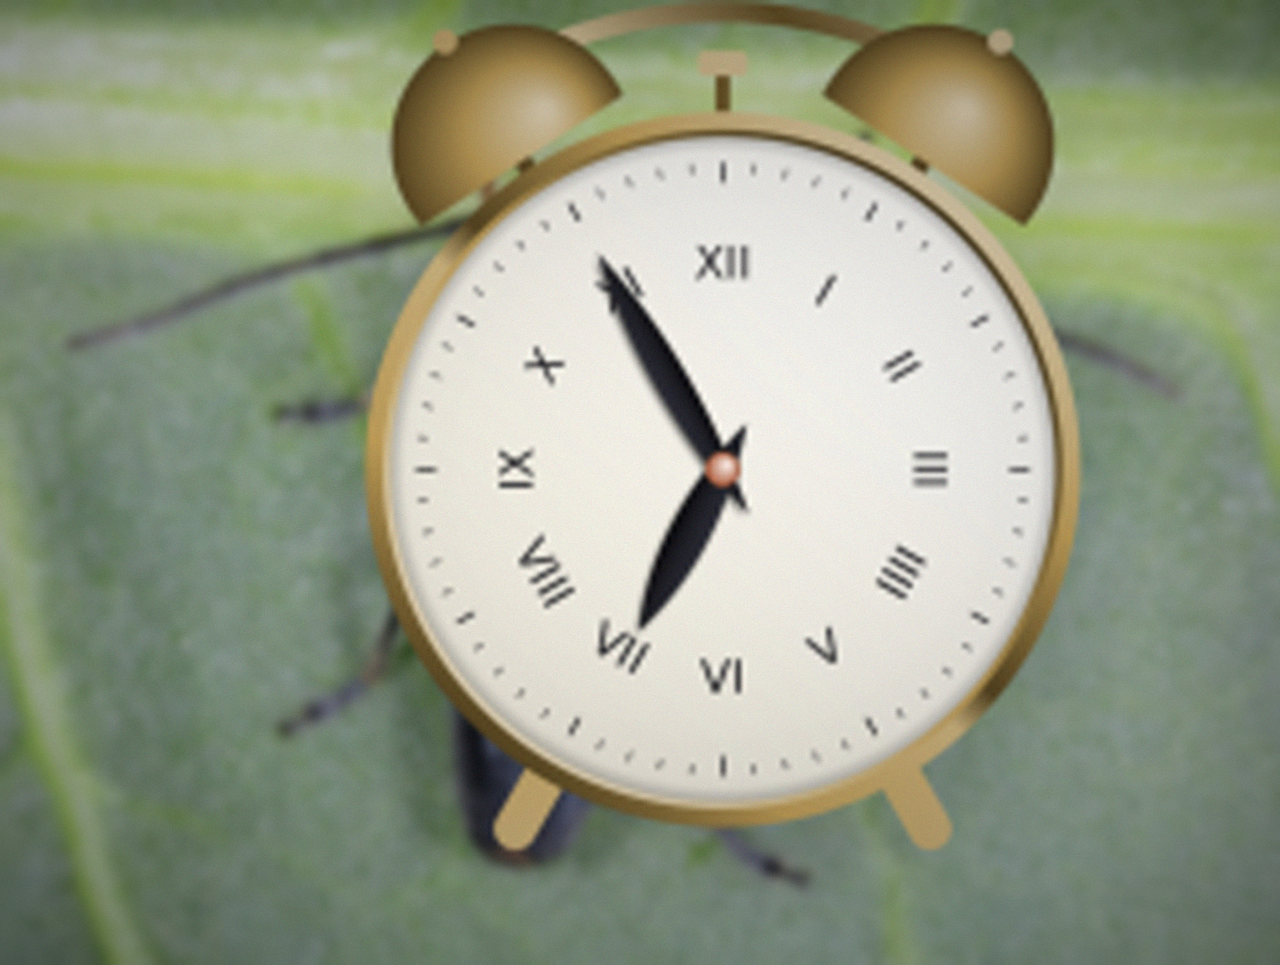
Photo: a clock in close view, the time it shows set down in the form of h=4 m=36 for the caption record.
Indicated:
h=6 m=55
